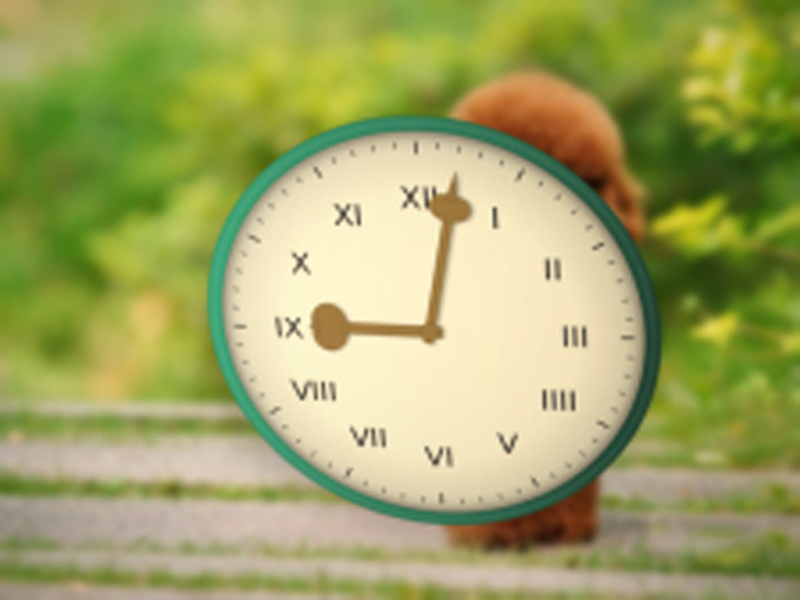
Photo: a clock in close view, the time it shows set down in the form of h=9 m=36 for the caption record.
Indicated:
h=9 m=2
